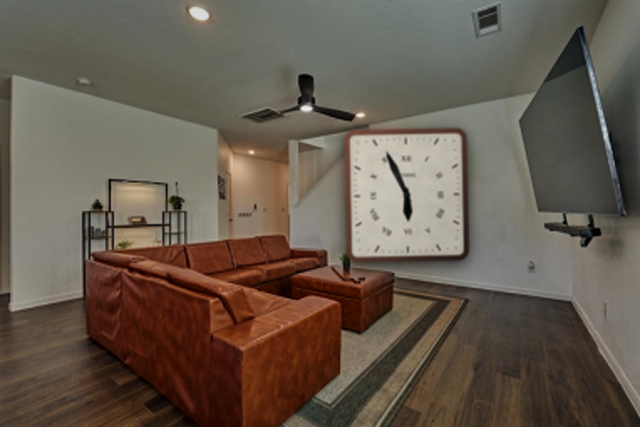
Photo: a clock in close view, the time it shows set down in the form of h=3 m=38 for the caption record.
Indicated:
h=5 m=56
